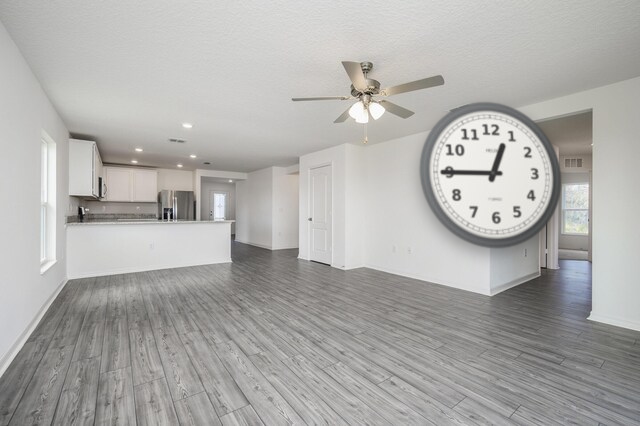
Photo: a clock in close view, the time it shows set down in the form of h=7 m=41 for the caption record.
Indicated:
h=12 m=45
